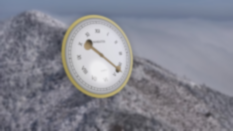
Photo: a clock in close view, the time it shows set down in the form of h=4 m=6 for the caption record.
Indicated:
h=10 m=22
